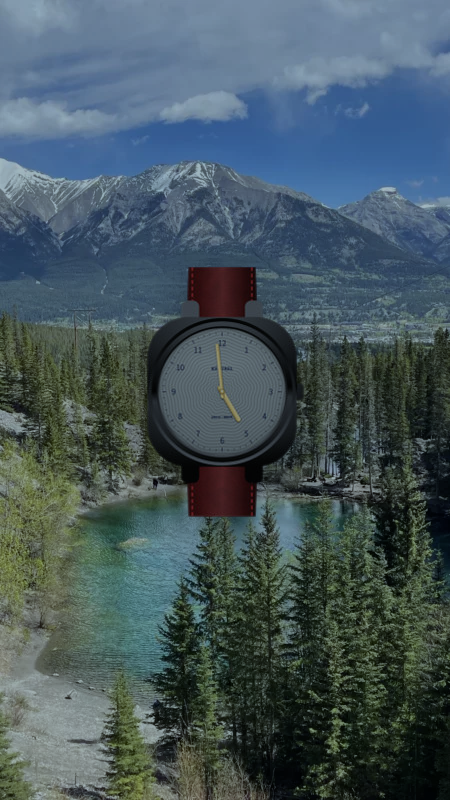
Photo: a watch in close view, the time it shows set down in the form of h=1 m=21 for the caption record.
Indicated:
h=4 m=59
